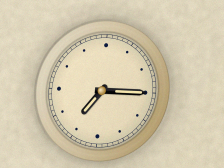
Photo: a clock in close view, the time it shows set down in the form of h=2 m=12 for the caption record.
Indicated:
h=7 m=15
